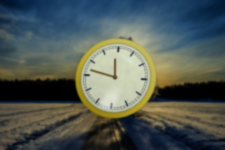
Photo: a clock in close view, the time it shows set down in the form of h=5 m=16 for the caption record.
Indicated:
h=11 m=47
